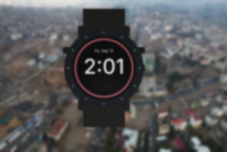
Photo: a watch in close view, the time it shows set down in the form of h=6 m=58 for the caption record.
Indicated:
h=2 m=1
